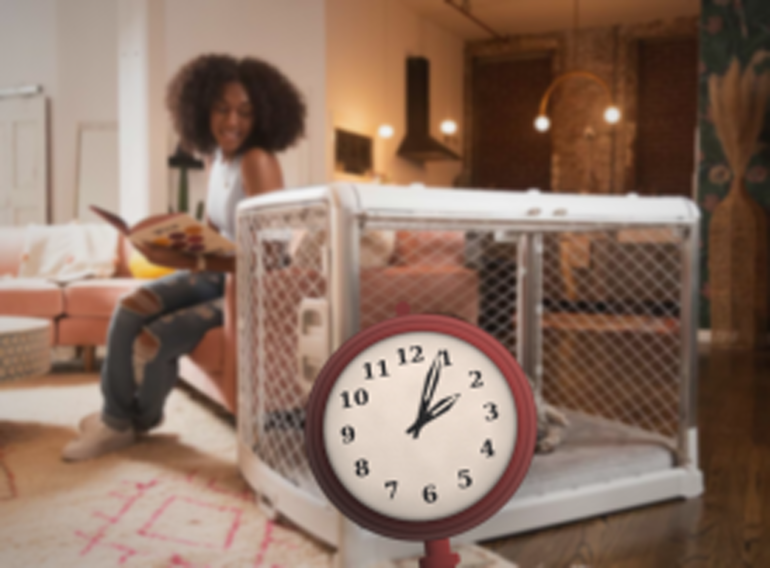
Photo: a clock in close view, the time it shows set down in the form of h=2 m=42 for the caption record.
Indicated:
h=2 m=4
